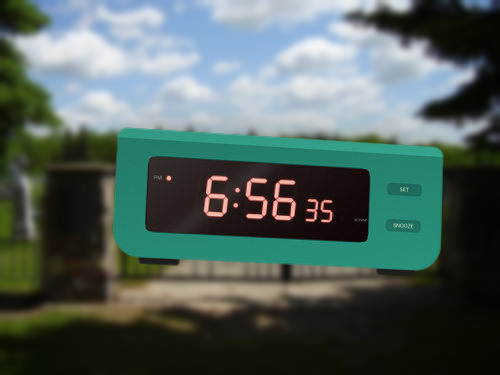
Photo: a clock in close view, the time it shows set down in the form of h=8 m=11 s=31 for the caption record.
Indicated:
h=6 m=56 s=35
